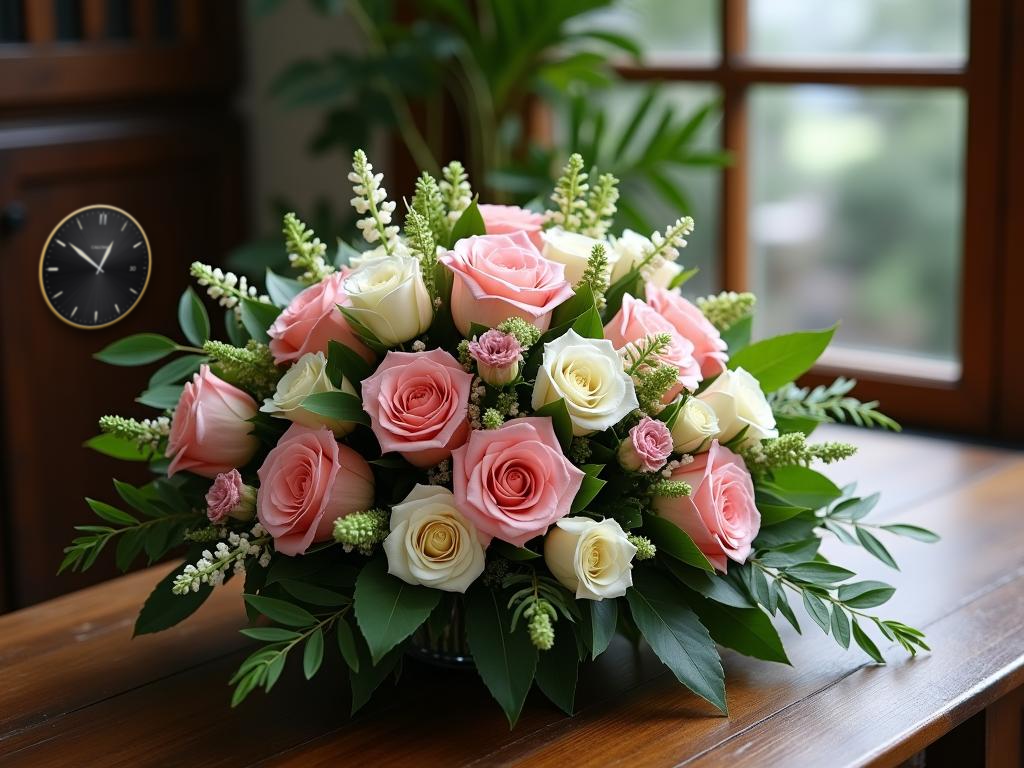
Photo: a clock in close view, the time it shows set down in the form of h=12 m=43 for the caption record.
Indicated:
h=12 m=51
